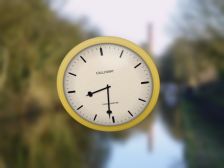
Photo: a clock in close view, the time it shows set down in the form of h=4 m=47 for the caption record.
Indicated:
h=8 m=31
